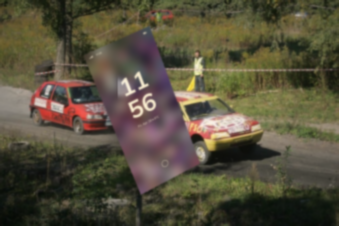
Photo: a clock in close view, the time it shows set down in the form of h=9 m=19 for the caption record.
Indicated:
h=11 m=56
